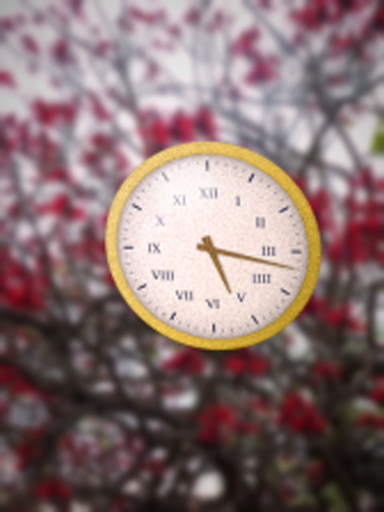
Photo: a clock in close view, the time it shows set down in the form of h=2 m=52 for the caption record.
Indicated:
h=5 m=17
